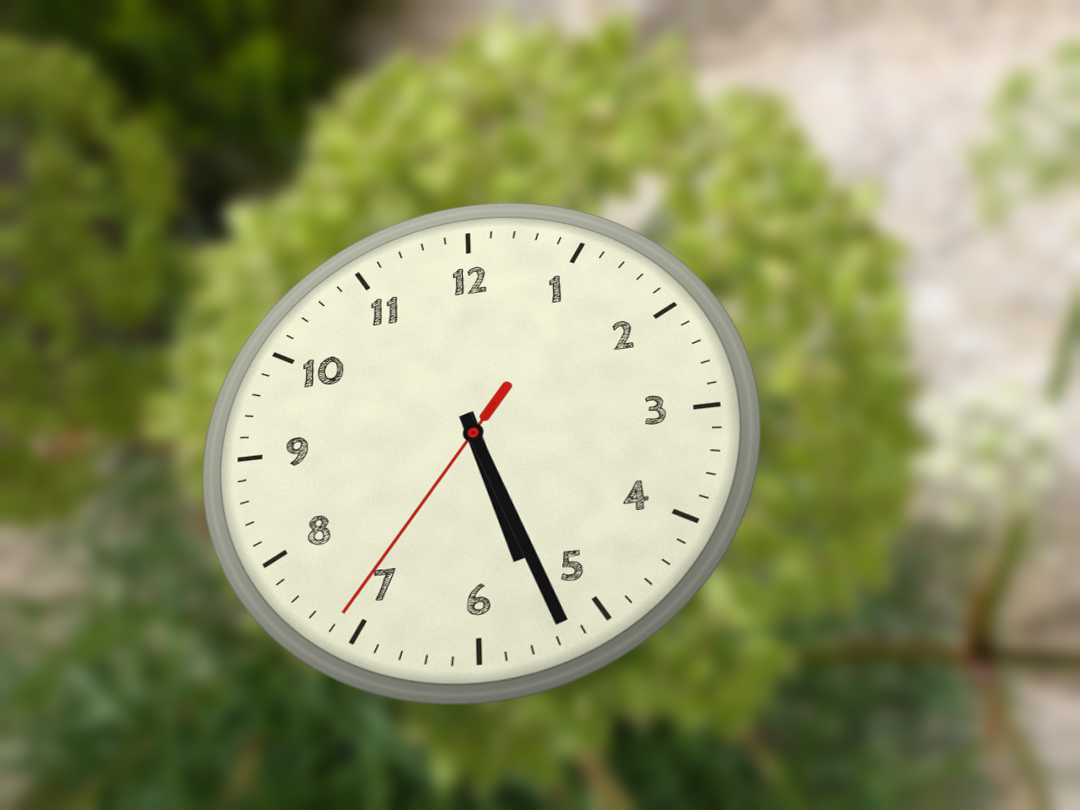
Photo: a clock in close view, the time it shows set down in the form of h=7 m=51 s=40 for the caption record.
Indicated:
h=5 m=26 s=36
